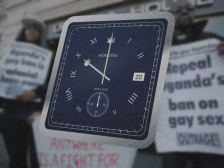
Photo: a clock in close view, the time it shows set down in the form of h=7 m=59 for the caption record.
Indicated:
h=10 m=0
